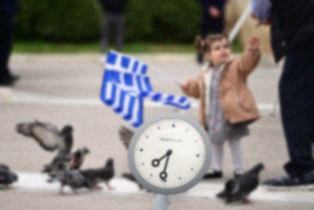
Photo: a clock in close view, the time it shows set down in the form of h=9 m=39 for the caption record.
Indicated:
h=7 m=31
